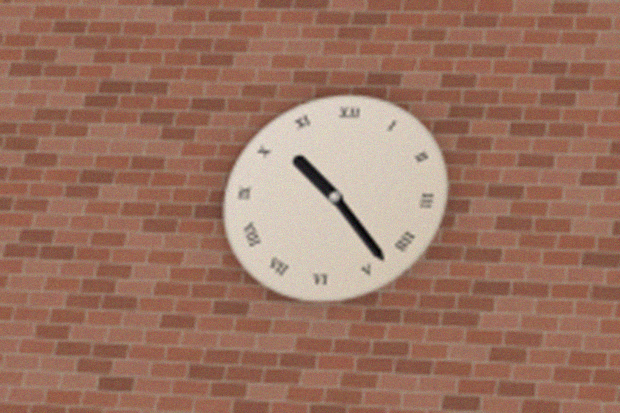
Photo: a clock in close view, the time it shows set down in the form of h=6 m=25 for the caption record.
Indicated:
h=10 m=23
